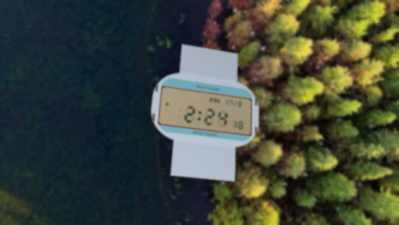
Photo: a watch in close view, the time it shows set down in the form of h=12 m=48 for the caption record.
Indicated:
h=2 m=24
